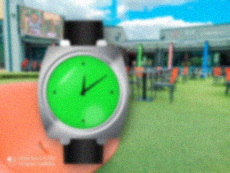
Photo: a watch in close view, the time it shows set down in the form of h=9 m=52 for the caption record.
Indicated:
h=12 m=9
